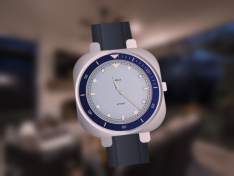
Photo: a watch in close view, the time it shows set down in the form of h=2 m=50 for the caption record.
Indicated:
h=11 m=23
